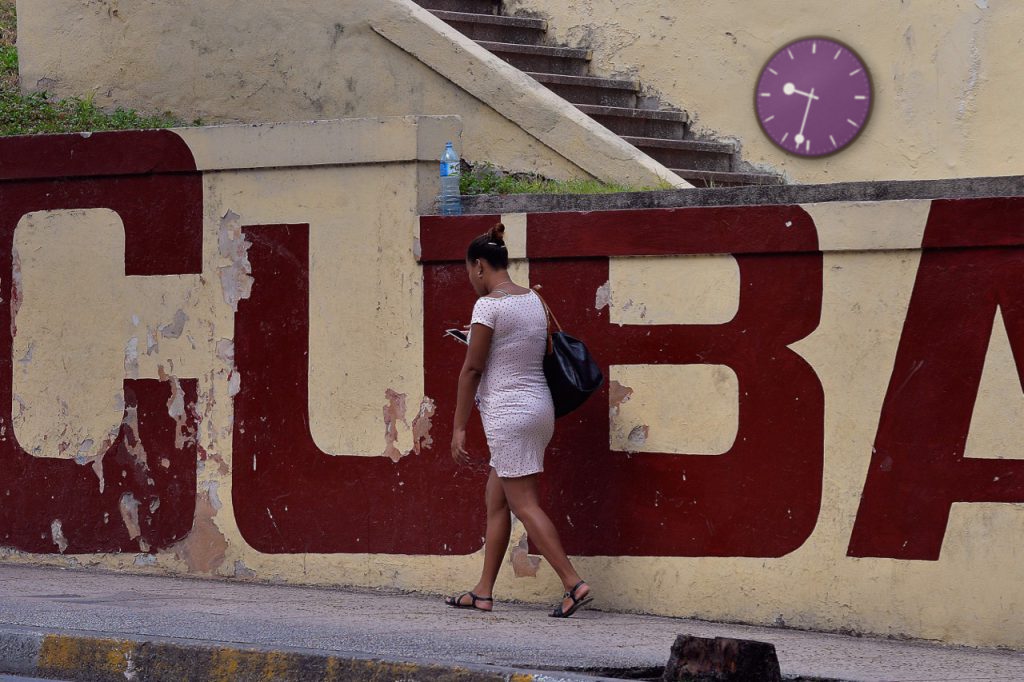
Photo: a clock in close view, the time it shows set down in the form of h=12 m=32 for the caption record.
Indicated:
h=9 m=32
